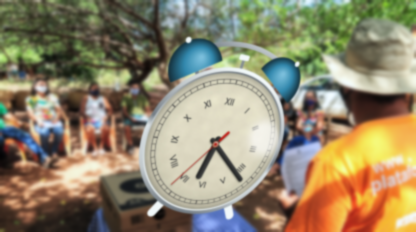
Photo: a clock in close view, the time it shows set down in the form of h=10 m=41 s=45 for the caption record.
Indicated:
h=6 m=21 s=36
